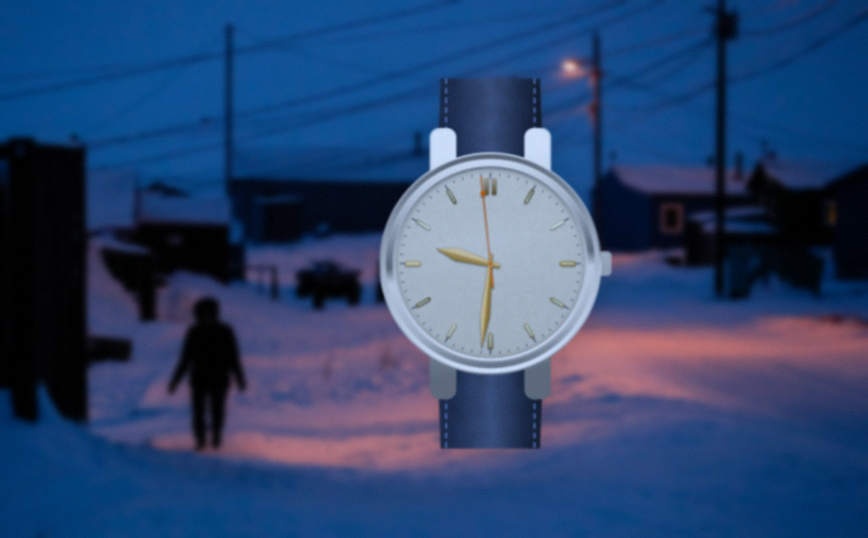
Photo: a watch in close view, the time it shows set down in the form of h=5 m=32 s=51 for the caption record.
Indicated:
h=9 m=30 s=59
